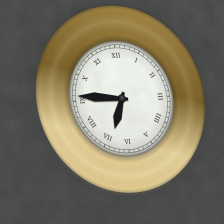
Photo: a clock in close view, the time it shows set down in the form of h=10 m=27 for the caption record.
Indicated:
h=6 m=46
